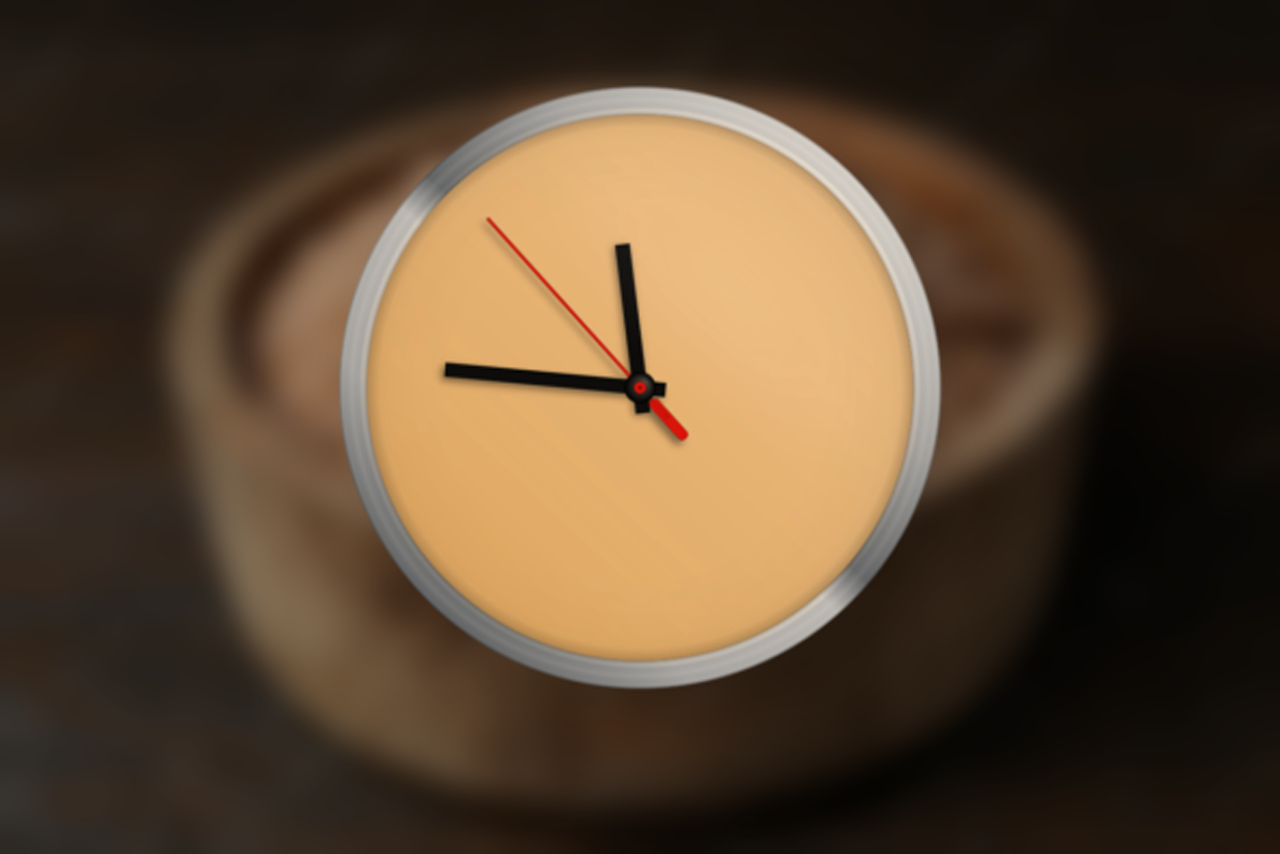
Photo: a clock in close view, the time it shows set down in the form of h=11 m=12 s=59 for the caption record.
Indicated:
h=11 m=45 s=53
